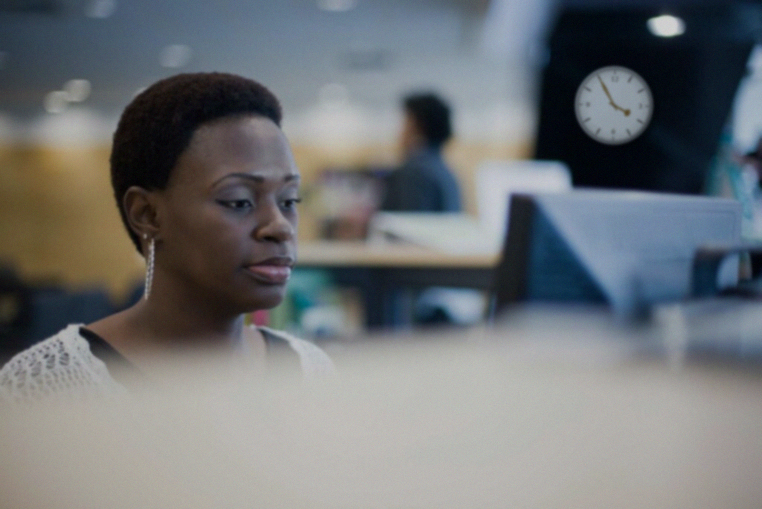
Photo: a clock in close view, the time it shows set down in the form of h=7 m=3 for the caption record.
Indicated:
h=3 m=55
